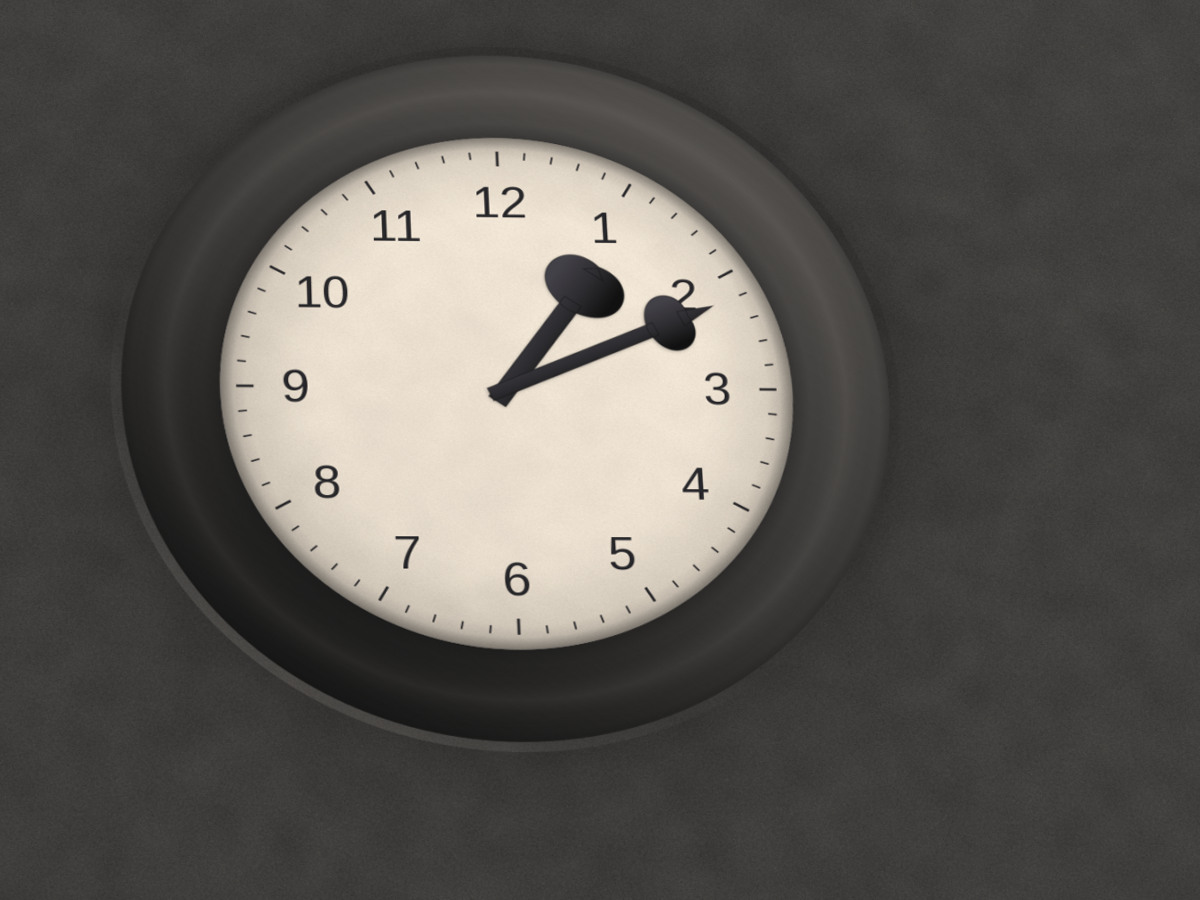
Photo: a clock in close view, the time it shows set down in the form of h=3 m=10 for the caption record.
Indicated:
h=1 m=11
